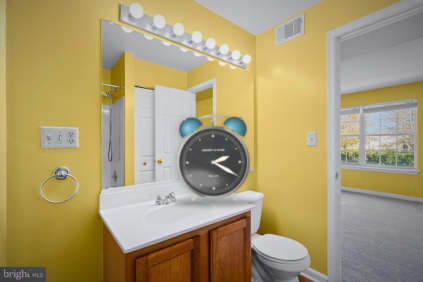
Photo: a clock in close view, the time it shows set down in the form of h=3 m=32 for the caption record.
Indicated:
h=2 m=20
